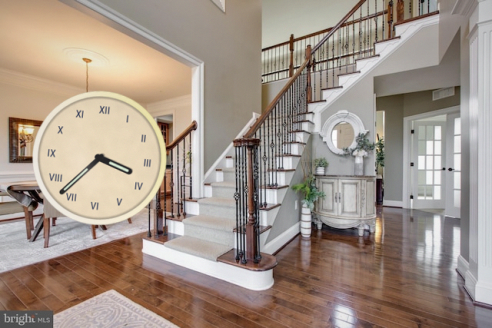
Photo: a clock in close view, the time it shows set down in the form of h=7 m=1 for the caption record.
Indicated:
h=3 m=37
